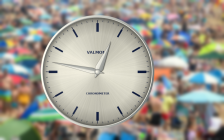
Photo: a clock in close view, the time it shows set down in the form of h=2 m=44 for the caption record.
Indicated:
h=12 m=47
